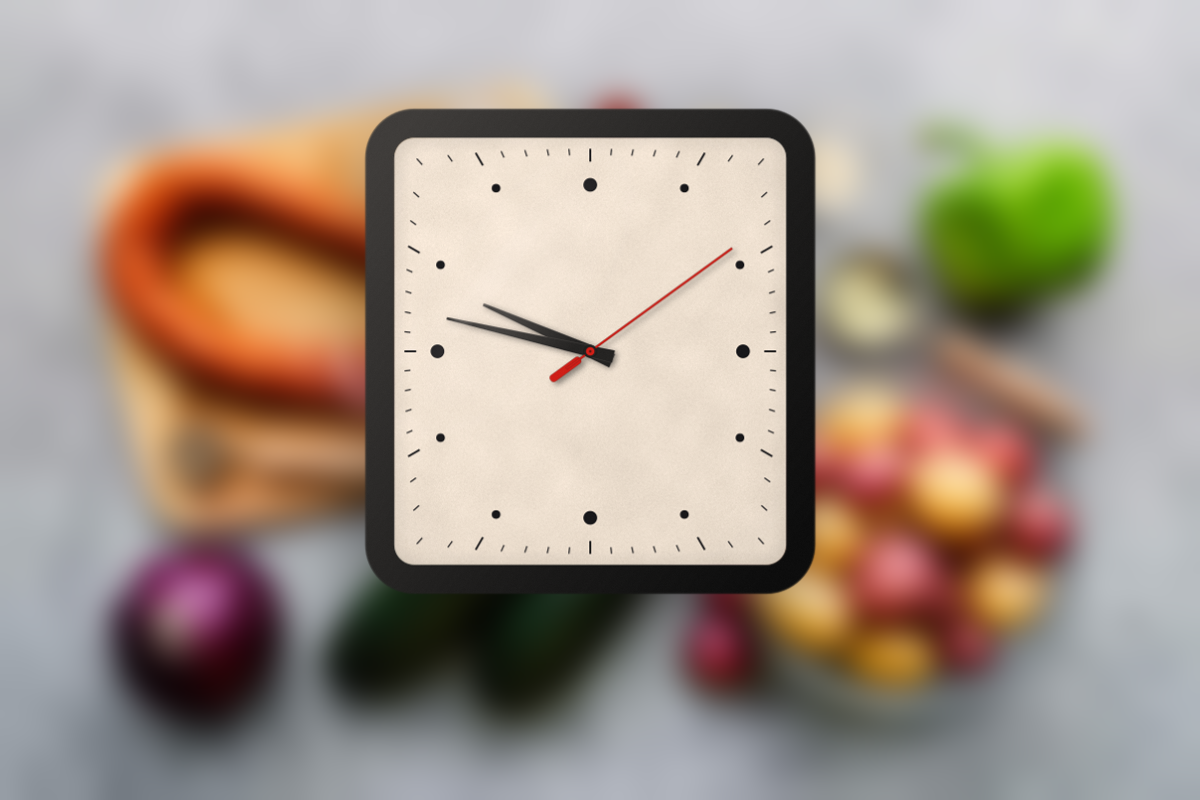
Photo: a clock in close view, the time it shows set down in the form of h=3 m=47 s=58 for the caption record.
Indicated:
h=9 m=47 s=9
